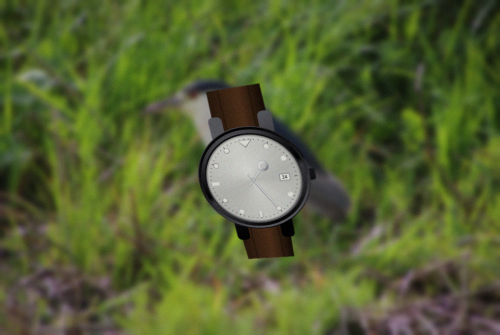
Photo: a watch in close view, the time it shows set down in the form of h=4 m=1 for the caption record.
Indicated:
h=1 m=25
